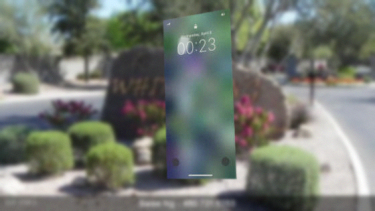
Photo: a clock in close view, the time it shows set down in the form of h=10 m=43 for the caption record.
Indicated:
h=0 m=23
